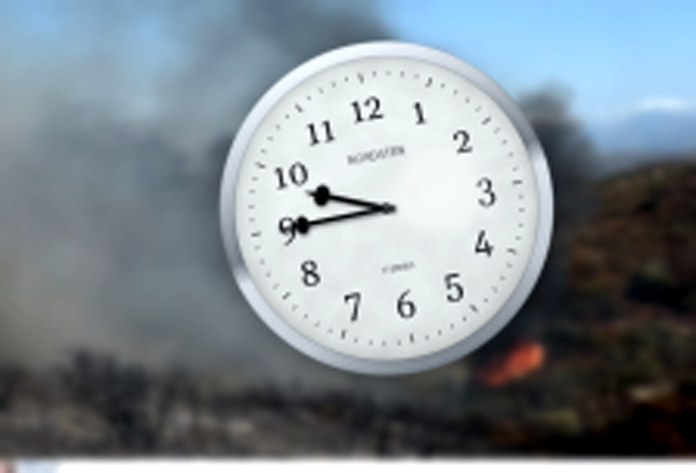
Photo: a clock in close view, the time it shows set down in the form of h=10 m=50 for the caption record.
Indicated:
h=9 m=45
